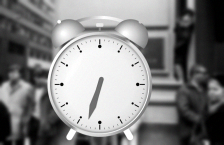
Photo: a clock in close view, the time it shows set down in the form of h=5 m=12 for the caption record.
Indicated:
h=6 m=33
